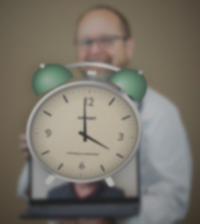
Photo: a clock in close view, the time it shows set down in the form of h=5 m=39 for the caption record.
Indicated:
h=3 m=59
